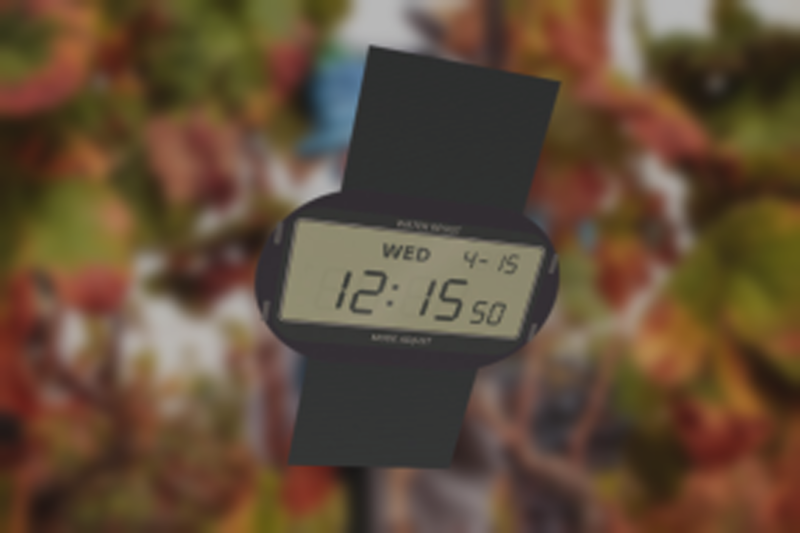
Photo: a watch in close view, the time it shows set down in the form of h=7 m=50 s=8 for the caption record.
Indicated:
h=12 m=15 s=50
